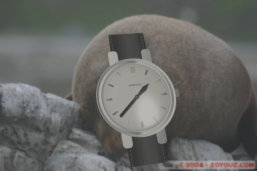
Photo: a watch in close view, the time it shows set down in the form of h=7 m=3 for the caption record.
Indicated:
h=1 m=38
